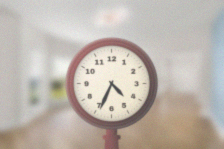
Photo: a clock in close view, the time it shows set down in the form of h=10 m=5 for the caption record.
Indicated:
h=4 m=34
